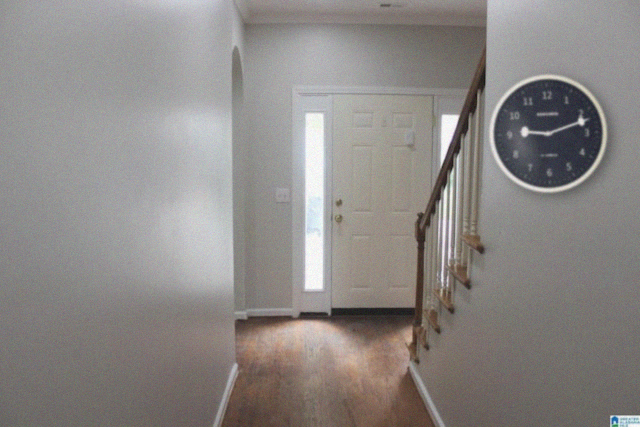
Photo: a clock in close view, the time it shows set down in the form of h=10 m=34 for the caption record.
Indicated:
h=9 m=12
